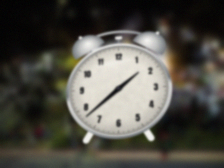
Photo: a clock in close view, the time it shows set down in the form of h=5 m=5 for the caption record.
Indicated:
h=1 m=38
